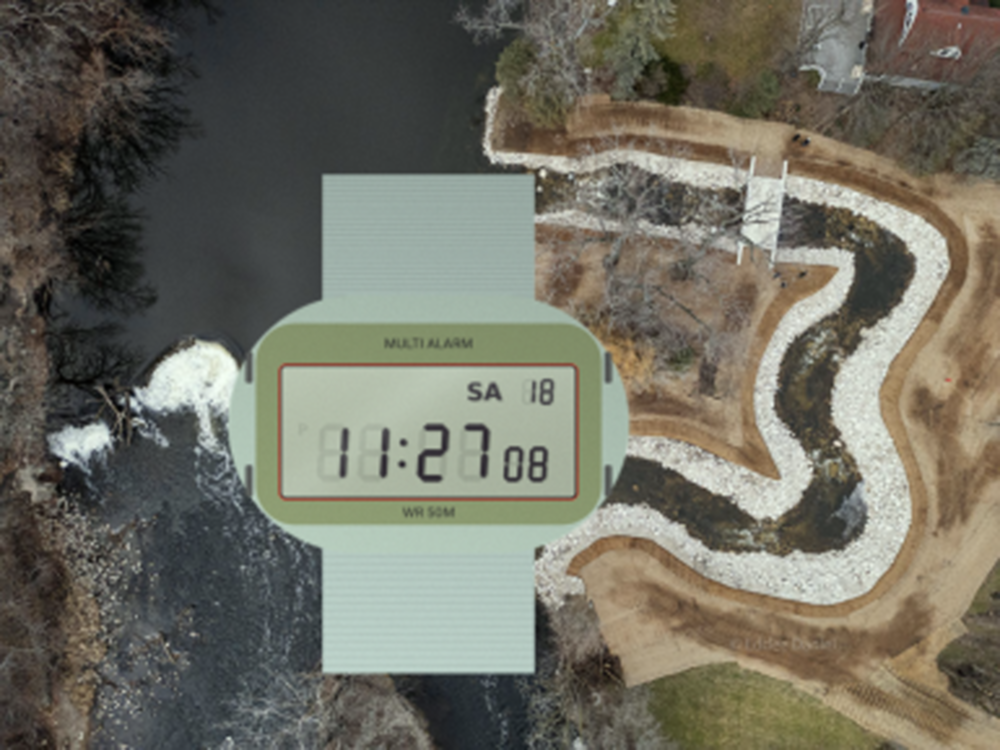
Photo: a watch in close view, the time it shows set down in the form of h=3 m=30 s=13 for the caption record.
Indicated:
h=11 m=27 s=8
